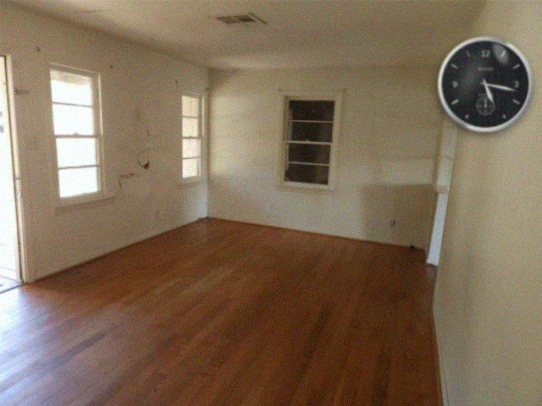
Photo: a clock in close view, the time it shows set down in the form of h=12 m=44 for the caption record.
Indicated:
h=5 m=17
